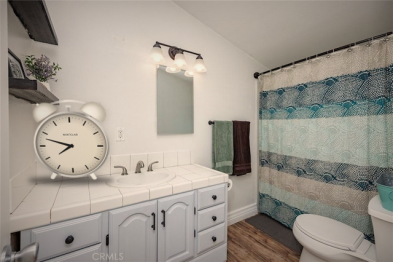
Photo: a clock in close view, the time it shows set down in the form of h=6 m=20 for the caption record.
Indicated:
h=7 m=48
